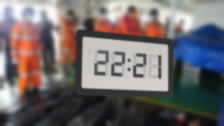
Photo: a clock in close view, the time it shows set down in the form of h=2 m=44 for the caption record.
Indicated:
h=22 m=21
